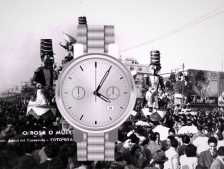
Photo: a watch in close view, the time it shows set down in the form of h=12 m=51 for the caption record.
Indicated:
h=4 m=5
